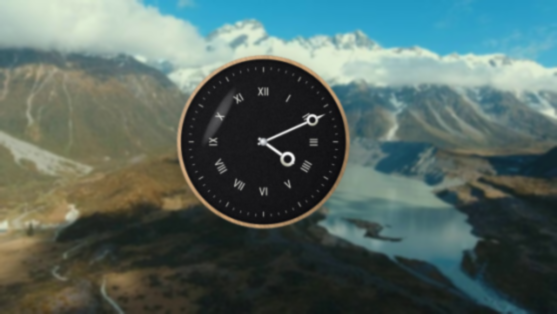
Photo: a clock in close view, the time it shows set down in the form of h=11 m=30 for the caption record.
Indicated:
h=4 m=11
